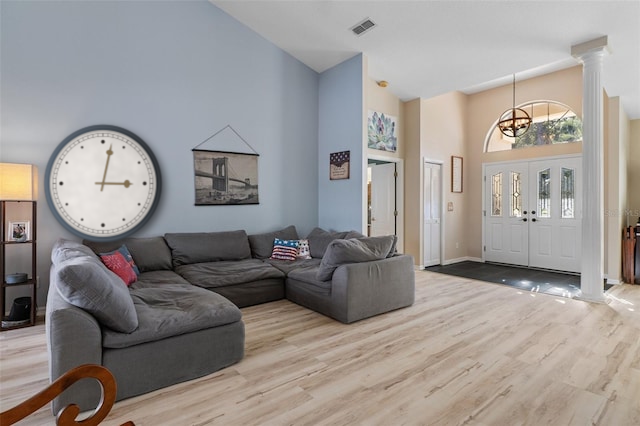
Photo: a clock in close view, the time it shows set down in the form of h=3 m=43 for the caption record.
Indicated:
h=3 m=2
